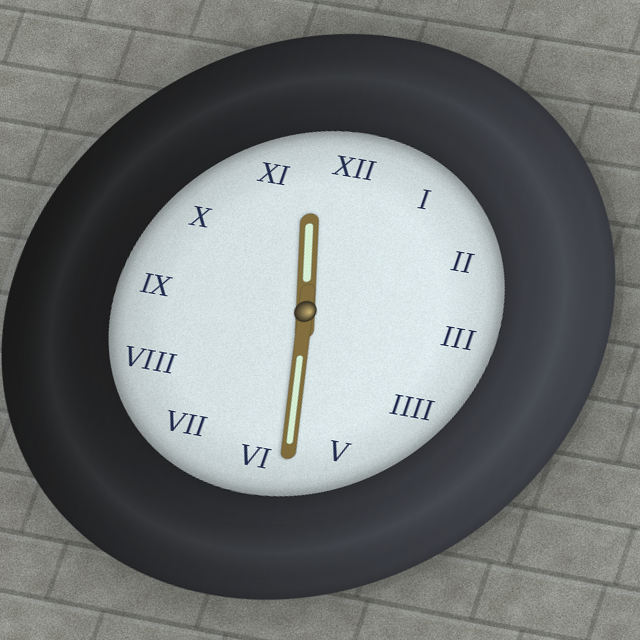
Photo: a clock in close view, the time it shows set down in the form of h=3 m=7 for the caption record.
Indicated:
h=11 m=28
